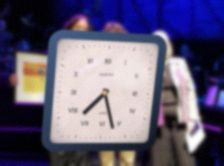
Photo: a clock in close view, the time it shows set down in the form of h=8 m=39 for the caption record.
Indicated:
h=7 m=27
